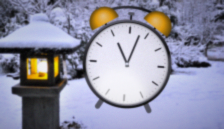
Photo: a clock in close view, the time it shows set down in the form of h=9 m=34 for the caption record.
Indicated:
h=11 m=3
